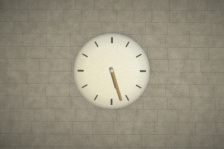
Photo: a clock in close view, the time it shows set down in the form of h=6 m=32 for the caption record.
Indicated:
h=5 m=27
